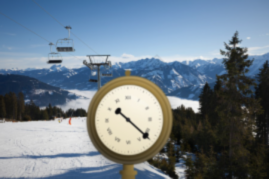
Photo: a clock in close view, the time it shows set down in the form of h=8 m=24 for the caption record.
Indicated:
h=10 m=22
